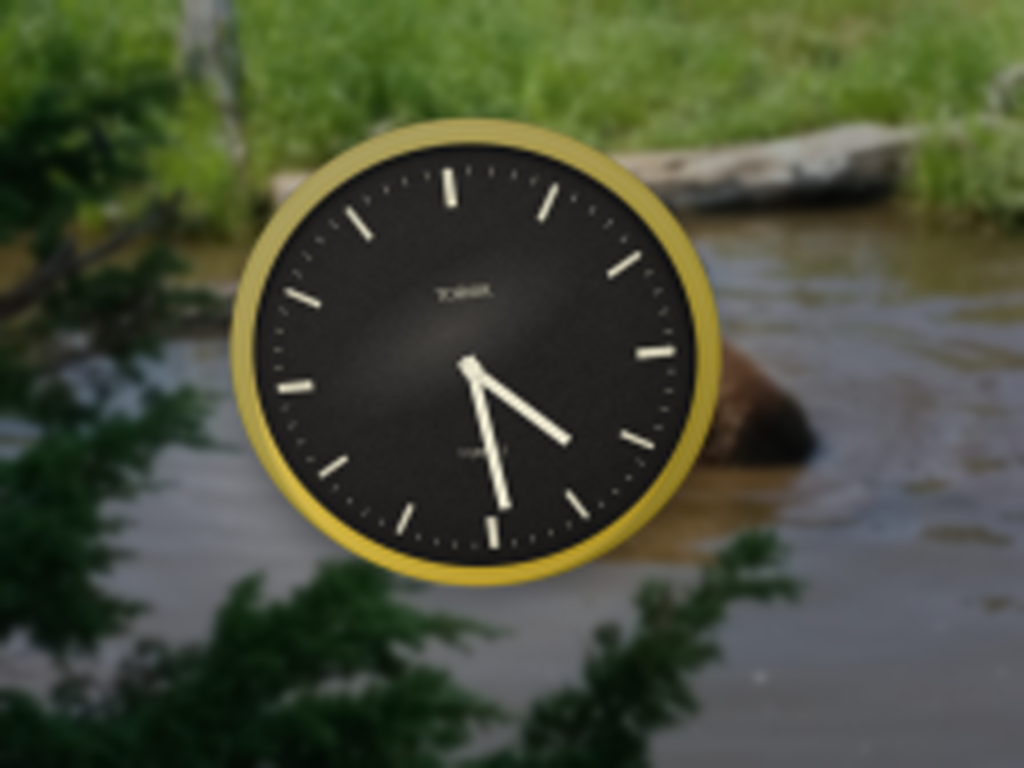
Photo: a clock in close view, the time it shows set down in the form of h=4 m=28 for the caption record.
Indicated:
h=4 m=29
